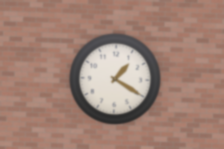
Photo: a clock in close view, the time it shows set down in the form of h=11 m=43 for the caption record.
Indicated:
h=1 m=20
